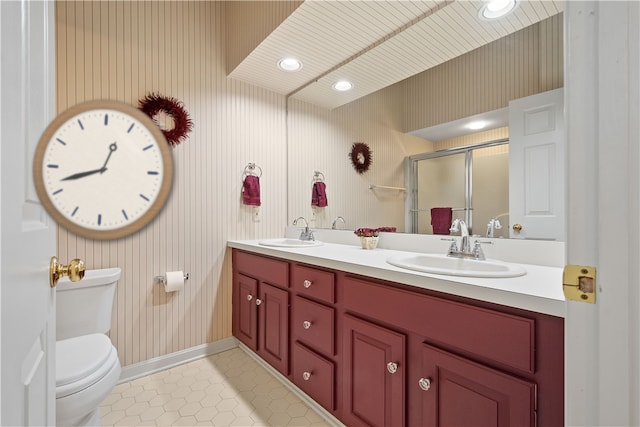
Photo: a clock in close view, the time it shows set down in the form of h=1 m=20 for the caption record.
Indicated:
h=12 m=42
